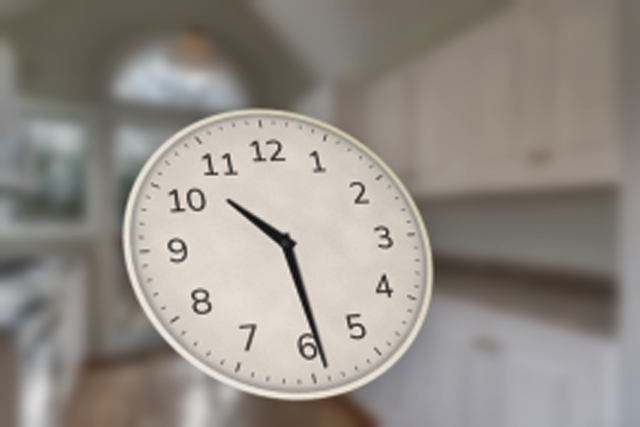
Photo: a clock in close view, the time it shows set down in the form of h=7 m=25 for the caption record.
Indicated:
h=10 m=29
